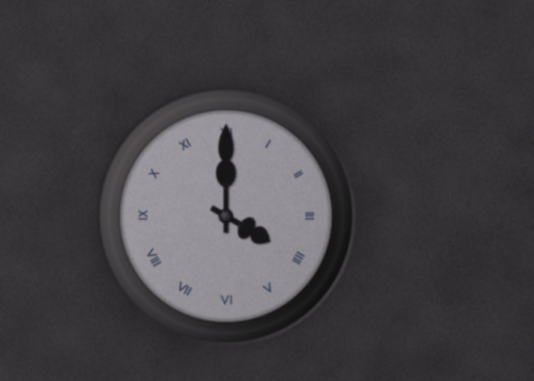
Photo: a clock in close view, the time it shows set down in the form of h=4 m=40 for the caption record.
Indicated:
h=4 m=0
